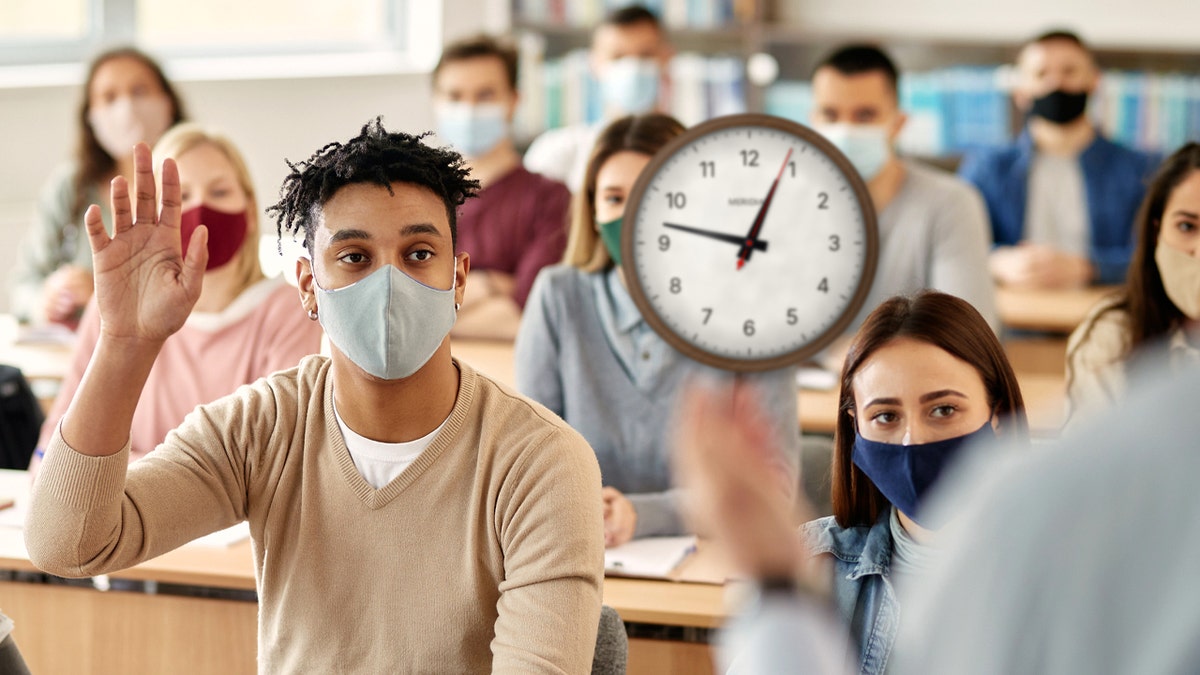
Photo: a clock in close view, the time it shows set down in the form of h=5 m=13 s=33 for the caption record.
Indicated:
h=12 m=47 s=4
